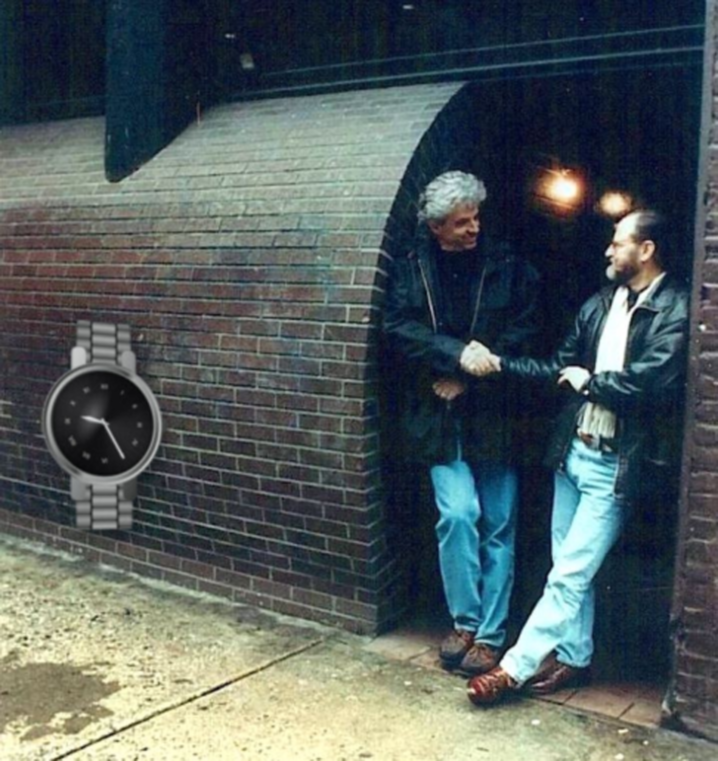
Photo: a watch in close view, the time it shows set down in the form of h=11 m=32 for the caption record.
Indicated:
h=9 m=25
